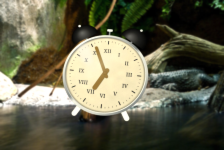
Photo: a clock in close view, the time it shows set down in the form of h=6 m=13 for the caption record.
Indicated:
h=6 m=56
